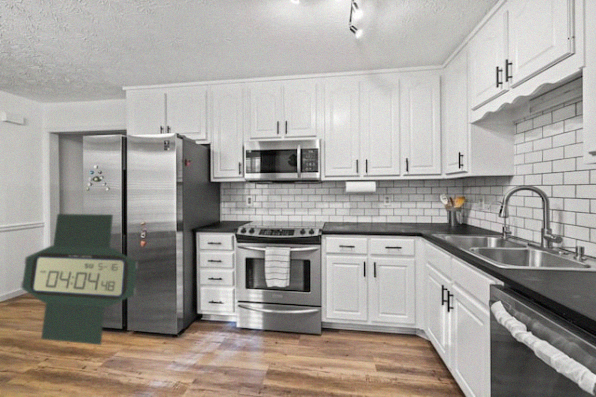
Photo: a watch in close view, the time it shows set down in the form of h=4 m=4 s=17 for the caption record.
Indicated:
h=4 m=4 s=48
